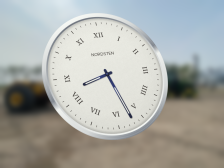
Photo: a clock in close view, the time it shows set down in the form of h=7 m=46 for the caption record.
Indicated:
h=8 m=27
